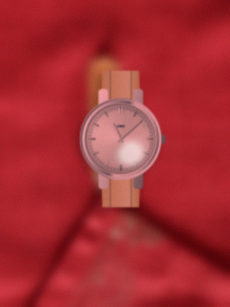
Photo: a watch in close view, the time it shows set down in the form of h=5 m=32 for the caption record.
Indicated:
h=11 m=8
